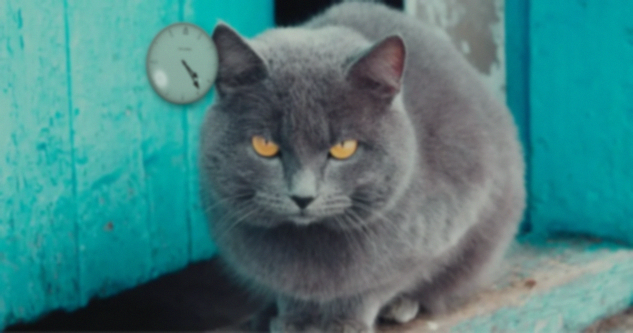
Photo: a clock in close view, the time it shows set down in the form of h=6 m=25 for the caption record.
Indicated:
h=4 m=24
